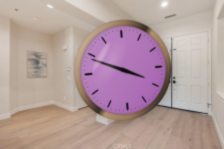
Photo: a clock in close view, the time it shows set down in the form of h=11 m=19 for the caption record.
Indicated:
h=3 m=49
